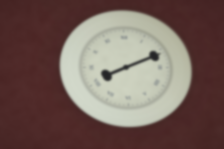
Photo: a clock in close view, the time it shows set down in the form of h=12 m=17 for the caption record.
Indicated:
h=8 m=11
